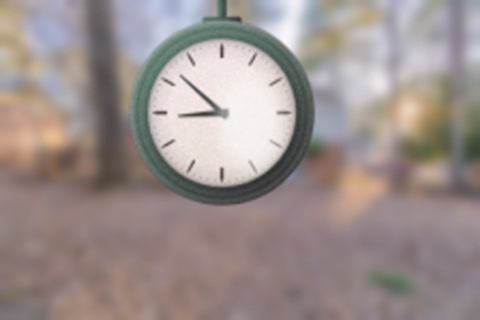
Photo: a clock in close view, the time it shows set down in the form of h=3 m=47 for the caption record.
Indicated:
h=8 m=52
